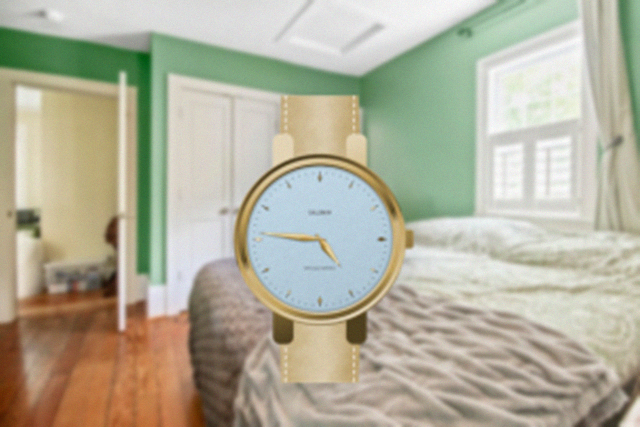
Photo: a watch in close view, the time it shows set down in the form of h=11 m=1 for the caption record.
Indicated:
h=4 m=46
